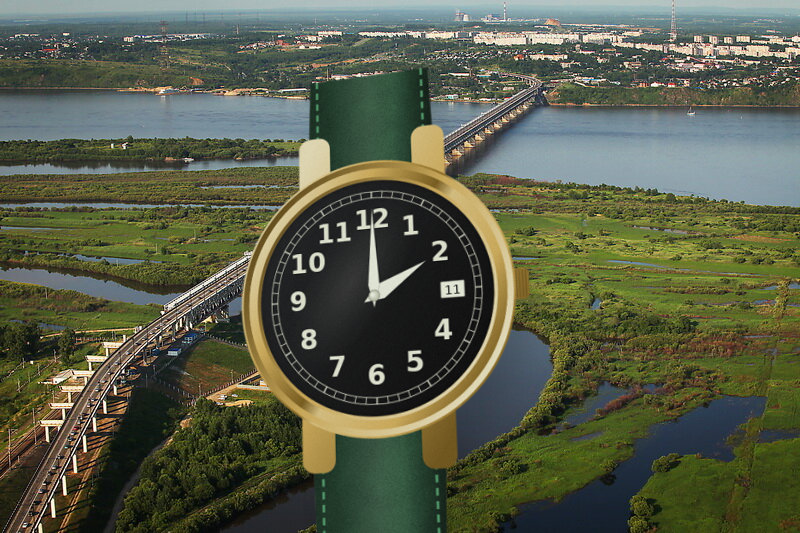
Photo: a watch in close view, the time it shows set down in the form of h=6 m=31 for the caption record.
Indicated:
h=2 m=0
